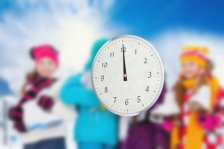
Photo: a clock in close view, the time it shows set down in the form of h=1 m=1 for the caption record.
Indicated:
h=12 m=0
